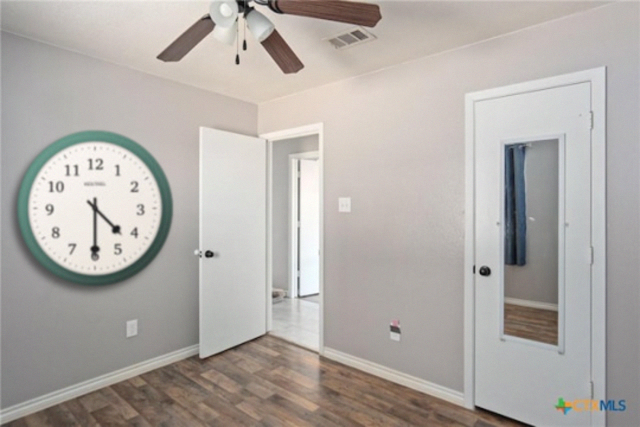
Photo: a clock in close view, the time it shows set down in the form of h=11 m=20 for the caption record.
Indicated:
h=4 m=30
